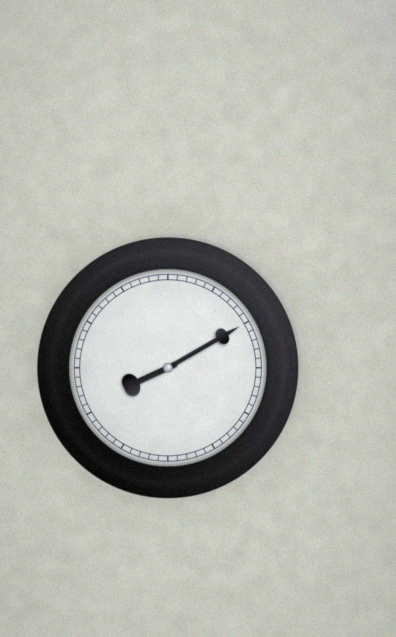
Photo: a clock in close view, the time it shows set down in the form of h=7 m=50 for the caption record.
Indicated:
h=8 m=10
